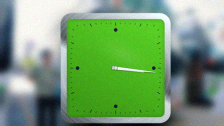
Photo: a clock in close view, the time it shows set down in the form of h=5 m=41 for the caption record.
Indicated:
h=3 m=16
